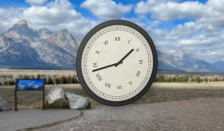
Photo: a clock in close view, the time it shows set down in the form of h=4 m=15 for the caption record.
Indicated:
h=1 m=43
